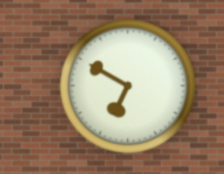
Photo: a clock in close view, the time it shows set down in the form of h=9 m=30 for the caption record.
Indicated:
h=6 m=50
